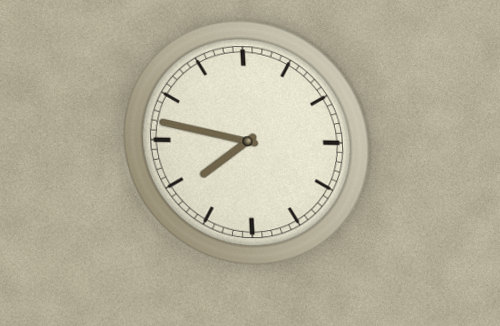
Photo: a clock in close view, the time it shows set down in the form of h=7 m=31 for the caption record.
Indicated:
h=7 m=47
